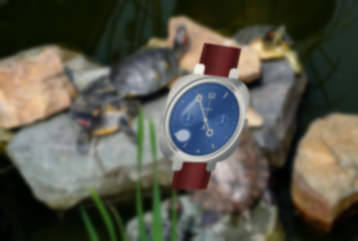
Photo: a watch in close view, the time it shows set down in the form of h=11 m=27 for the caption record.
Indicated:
h=4 m=55
